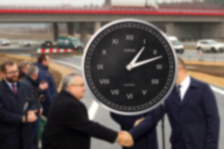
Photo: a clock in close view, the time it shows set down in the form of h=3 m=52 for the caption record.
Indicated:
h=1 m=12
